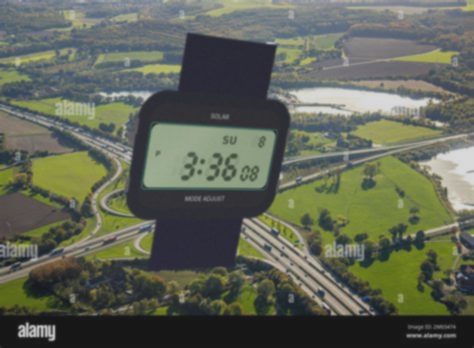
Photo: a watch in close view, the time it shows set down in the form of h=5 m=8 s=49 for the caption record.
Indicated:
h=3 m=36 s=8
